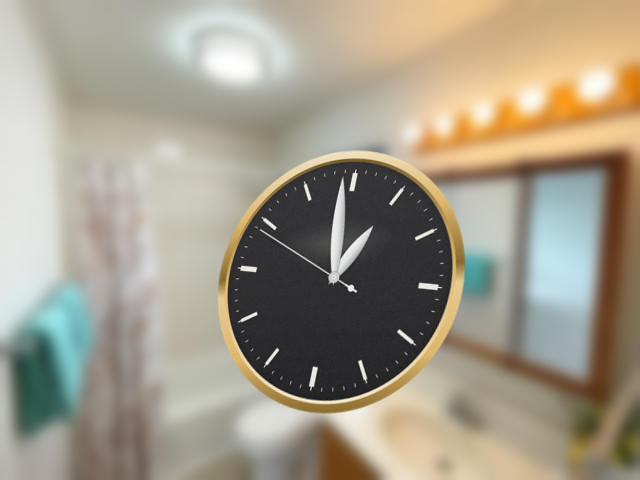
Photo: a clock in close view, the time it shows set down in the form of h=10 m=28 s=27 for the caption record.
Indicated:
h=12 m=58 s=49
